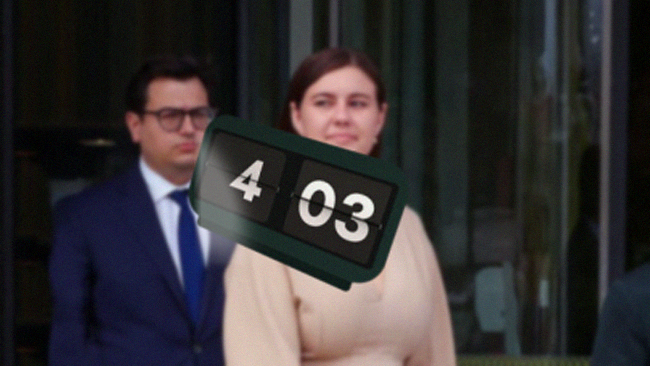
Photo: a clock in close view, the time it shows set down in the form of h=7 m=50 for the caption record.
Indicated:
h=4 m=3
